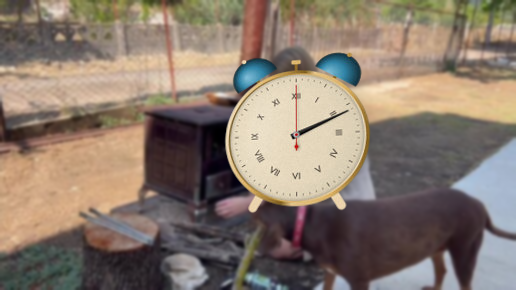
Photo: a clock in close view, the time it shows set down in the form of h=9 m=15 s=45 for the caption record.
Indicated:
h=2 m=11 s=0
